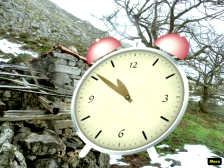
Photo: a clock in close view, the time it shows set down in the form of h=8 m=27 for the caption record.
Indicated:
h=10 m=51
